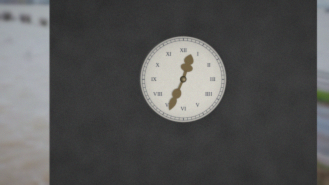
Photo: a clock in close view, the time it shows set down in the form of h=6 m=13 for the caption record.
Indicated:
h=12 m=34
